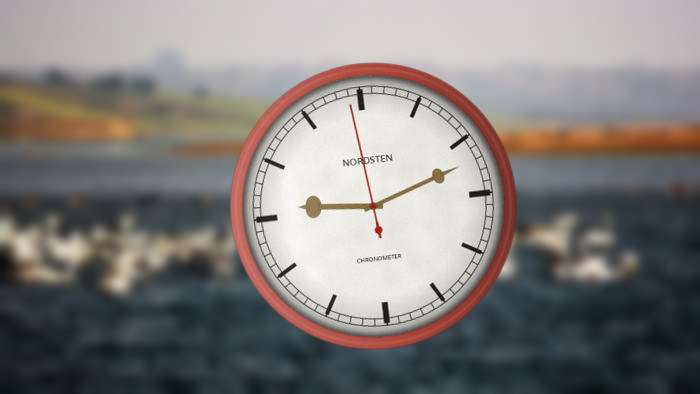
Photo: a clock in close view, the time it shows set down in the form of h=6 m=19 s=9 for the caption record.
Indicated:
h=9 m=11 s=59
